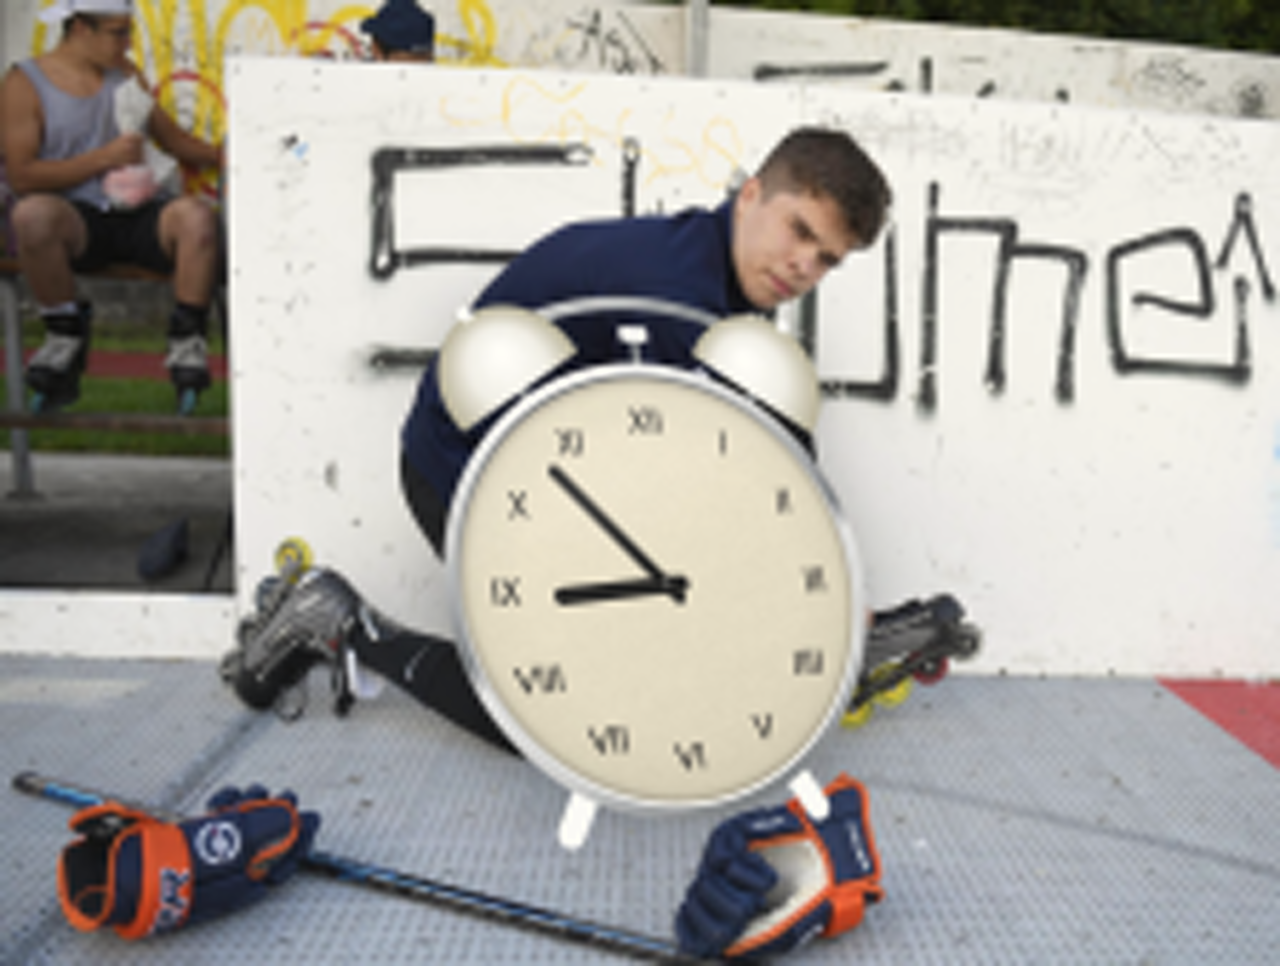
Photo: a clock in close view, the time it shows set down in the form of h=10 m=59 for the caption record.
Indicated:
h=8 m=53
